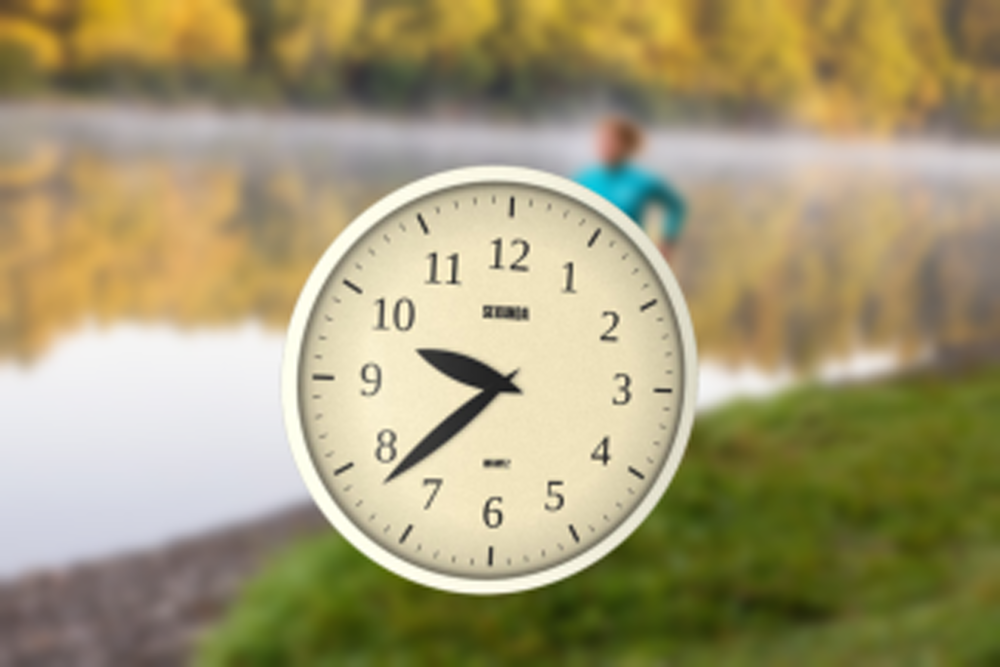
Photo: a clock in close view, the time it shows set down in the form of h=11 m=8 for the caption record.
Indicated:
h=9 m=38
